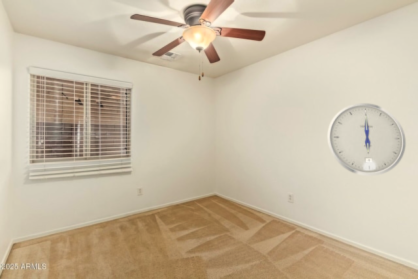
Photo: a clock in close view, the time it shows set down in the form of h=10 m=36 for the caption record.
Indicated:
h=6 m=0
